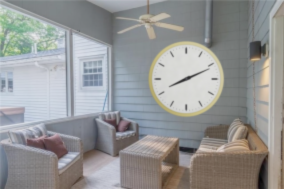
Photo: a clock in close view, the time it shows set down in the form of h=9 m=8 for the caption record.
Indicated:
h=8 m=11
